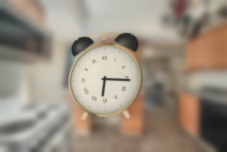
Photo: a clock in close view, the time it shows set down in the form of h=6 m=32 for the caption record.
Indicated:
h=6 m=16
